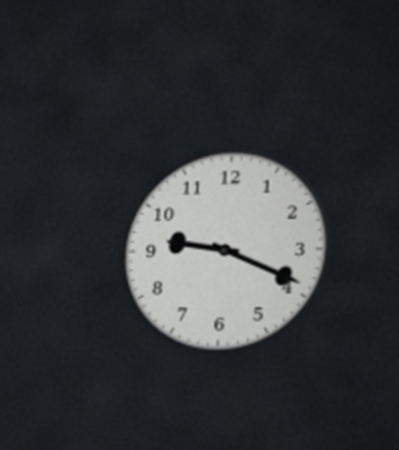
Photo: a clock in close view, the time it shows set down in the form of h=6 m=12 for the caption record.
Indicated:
h=9 m=19
